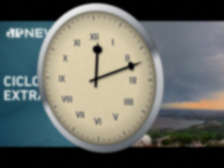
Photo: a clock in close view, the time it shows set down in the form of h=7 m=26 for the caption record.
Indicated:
h=12 m=12
